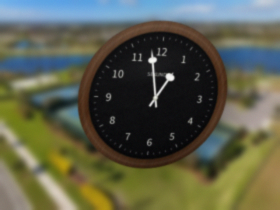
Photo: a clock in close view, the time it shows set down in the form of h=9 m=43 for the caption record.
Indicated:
h=12 m=58
